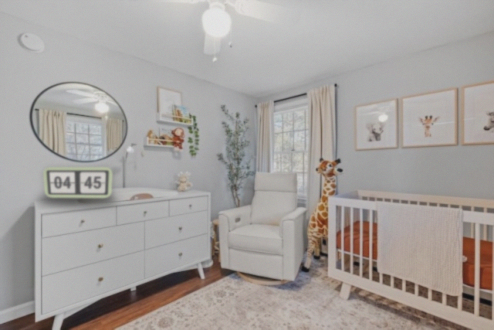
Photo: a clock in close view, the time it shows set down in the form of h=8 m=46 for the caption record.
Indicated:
h=4 m=45
